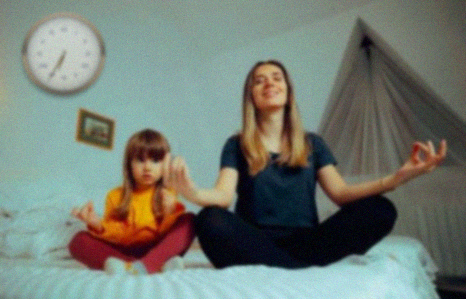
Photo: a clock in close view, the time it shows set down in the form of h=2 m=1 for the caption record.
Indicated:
h=6 m=35
